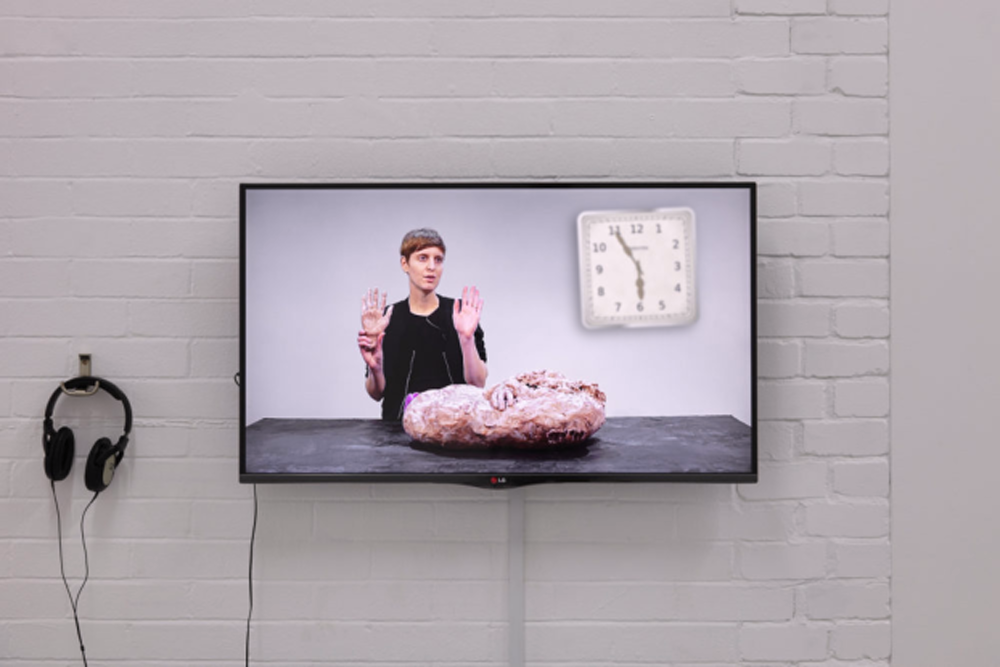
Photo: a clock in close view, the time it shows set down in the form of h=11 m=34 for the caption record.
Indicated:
h=5 m=55
